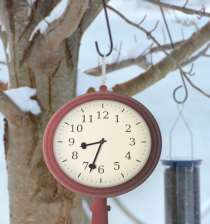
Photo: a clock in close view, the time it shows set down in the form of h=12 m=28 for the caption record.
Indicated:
h=8 m=33
